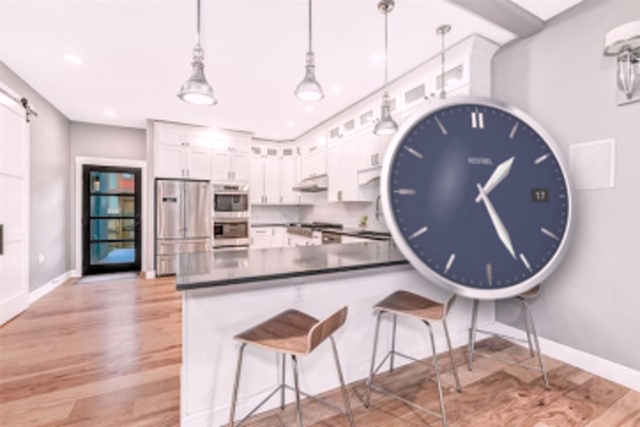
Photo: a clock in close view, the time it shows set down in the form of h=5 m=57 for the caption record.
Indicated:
h=1 m=26
